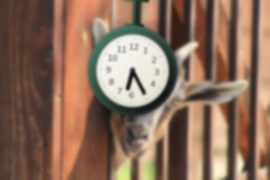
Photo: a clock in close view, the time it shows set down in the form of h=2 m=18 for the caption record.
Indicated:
h=6 m=25
